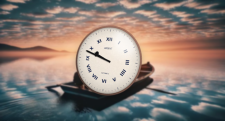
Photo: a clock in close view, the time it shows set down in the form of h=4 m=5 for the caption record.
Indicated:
h=9 m=48
